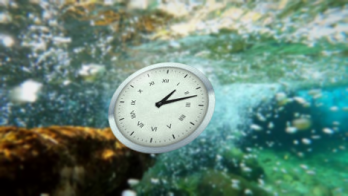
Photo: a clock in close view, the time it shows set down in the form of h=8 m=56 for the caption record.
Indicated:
h=1 m=12
